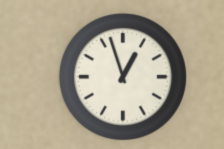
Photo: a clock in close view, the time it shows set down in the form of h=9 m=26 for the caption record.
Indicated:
h=12 m=57
